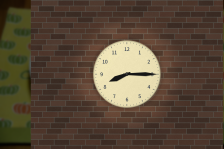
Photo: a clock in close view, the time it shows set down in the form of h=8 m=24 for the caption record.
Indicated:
h=8 m=15
